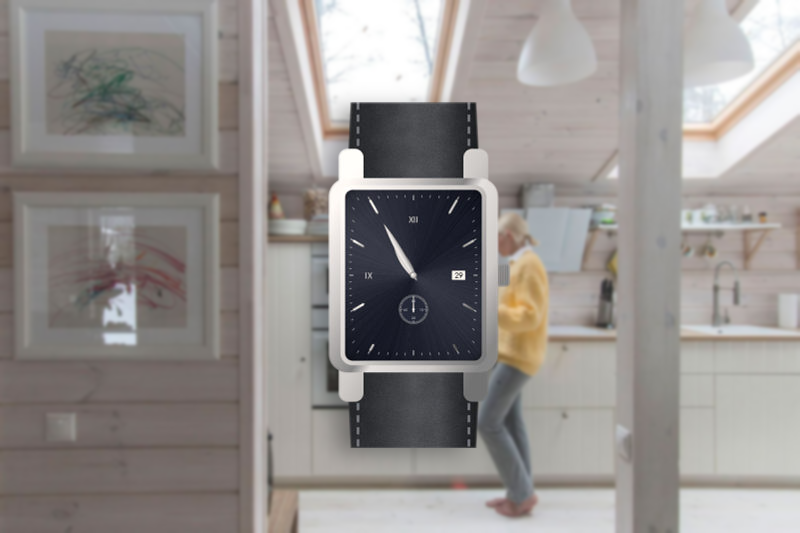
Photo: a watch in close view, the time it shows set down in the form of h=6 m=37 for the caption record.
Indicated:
h=10 m=55
